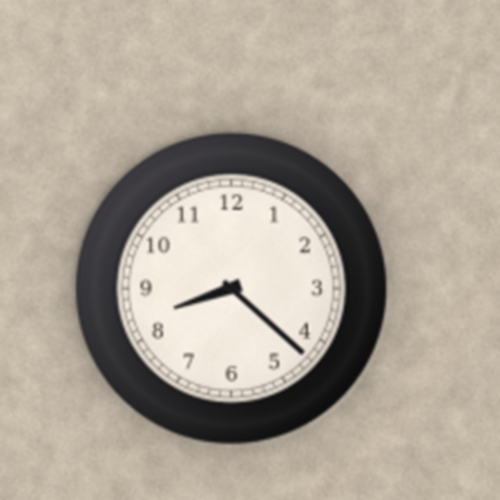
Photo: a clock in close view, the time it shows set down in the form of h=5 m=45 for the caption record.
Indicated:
h=8 m=22
